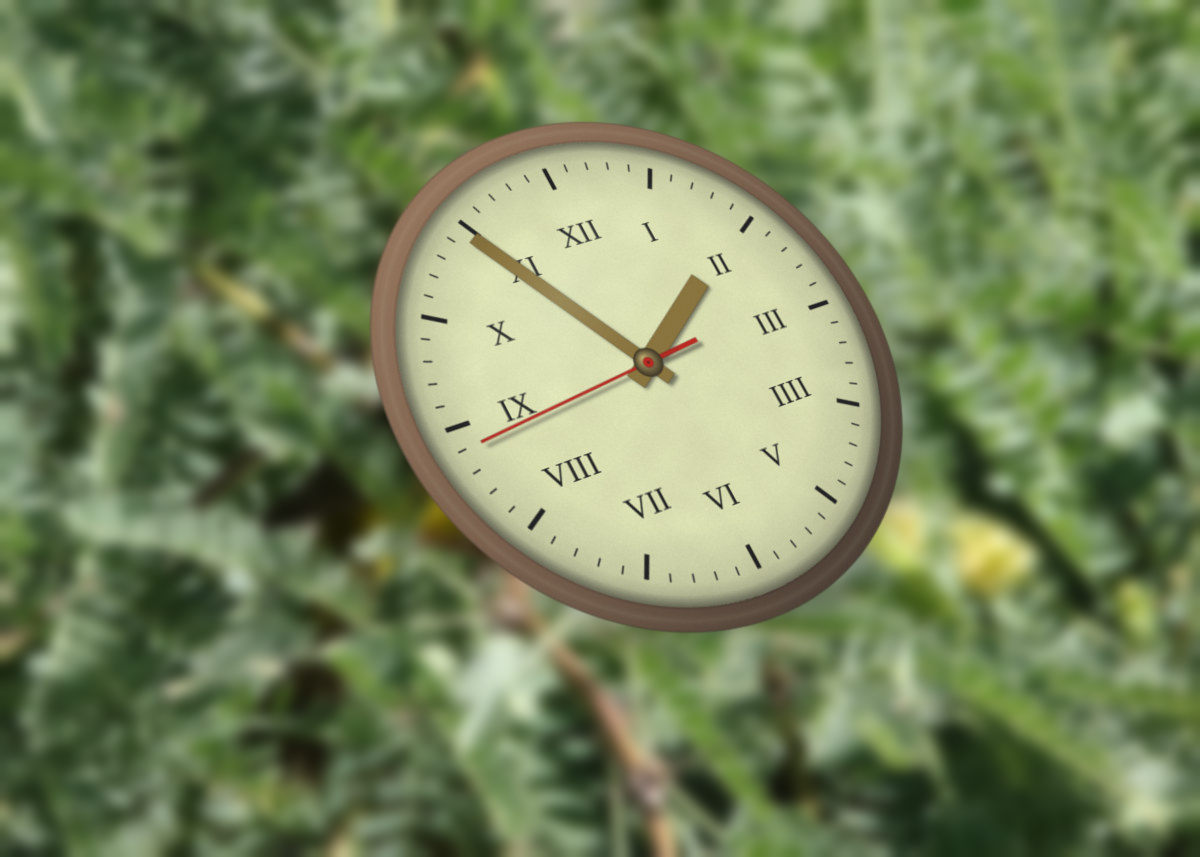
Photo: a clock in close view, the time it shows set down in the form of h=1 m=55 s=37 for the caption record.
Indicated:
h=1 m=54 s=44
